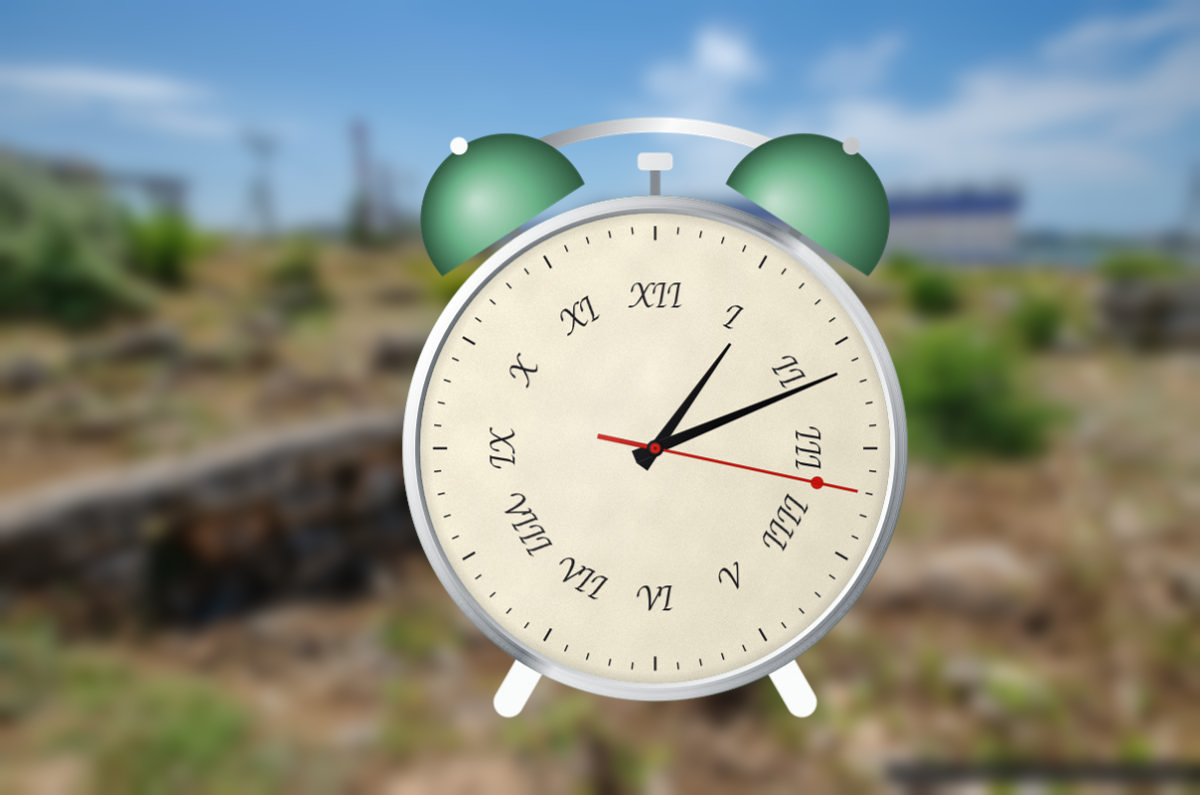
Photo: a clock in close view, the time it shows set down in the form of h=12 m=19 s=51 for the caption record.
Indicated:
h=1 m=11 s=17
